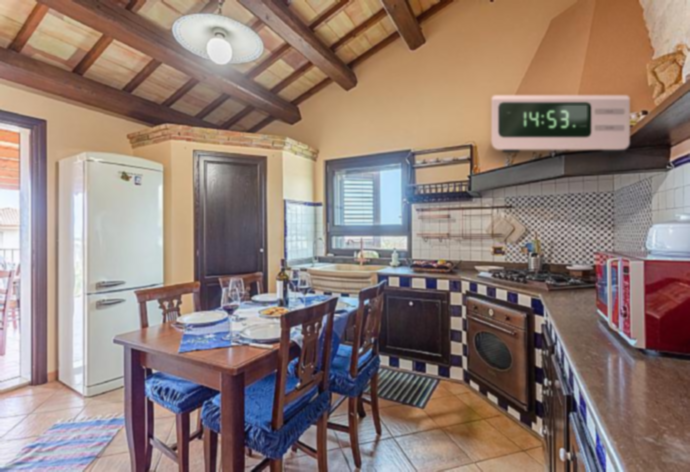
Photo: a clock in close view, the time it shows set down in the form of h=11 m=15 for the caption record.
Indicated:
h=14 m=53
